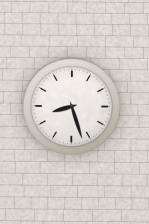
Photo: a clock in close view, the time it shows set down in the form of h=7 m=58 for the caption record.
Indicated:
h=8 m=27
